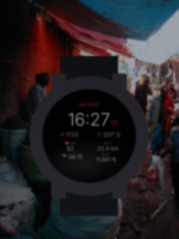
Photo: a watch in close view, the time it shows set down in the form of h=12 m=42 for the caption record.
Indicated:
h=16 m=27
